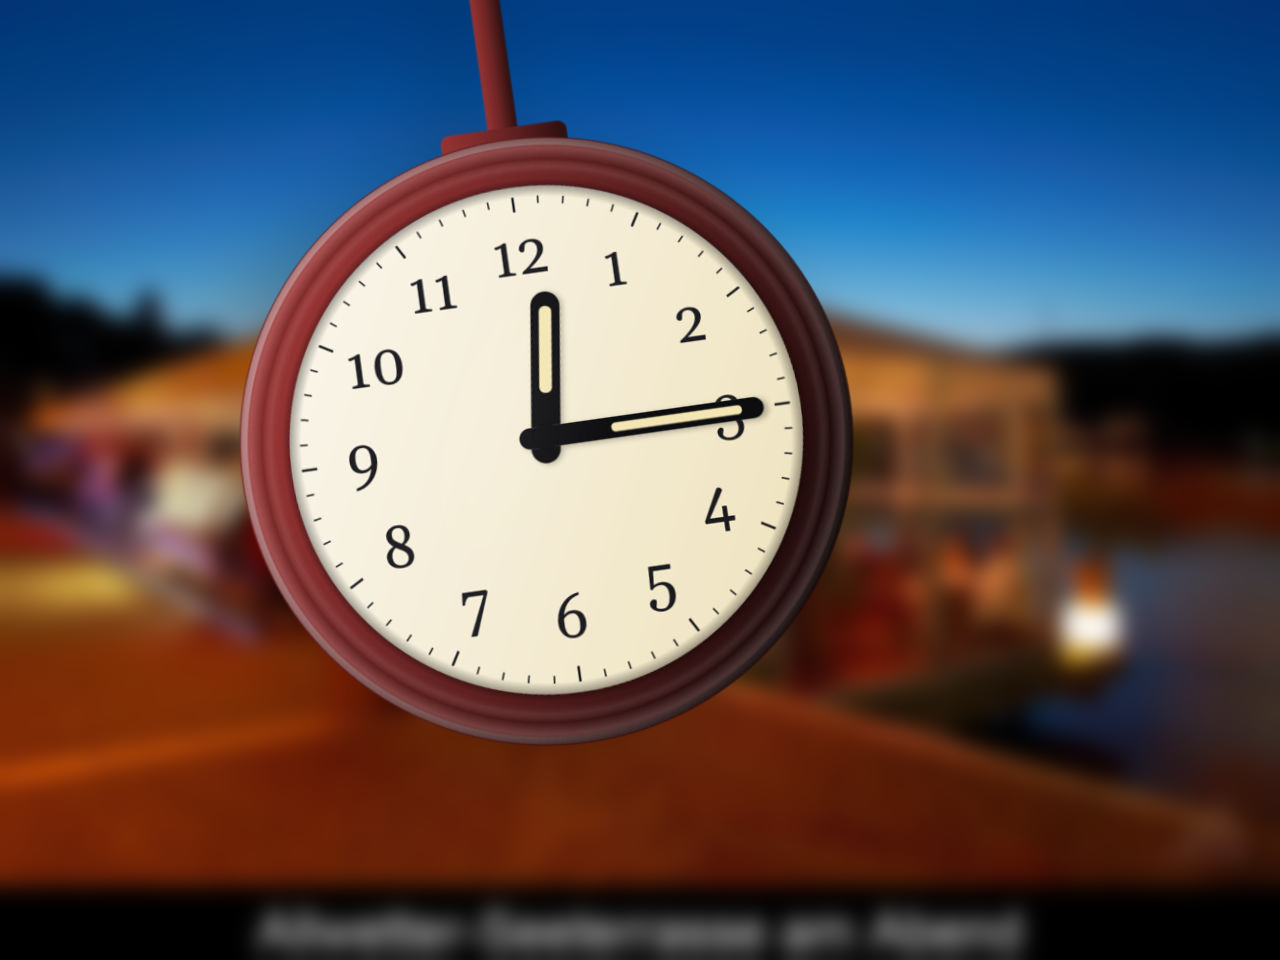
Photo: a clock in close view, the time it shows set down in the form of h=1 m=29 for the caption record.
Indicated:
h=12 m=15
